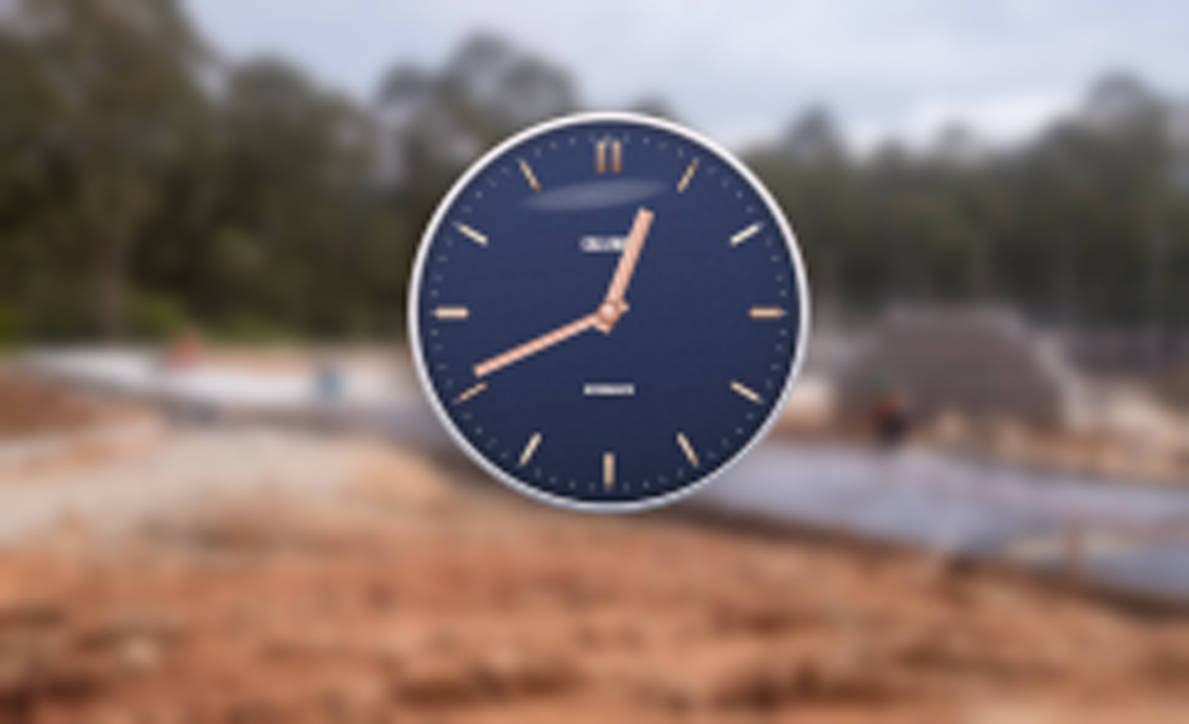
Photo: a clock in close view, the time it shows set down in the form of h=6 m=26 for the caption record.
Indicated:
h=12 m=41
